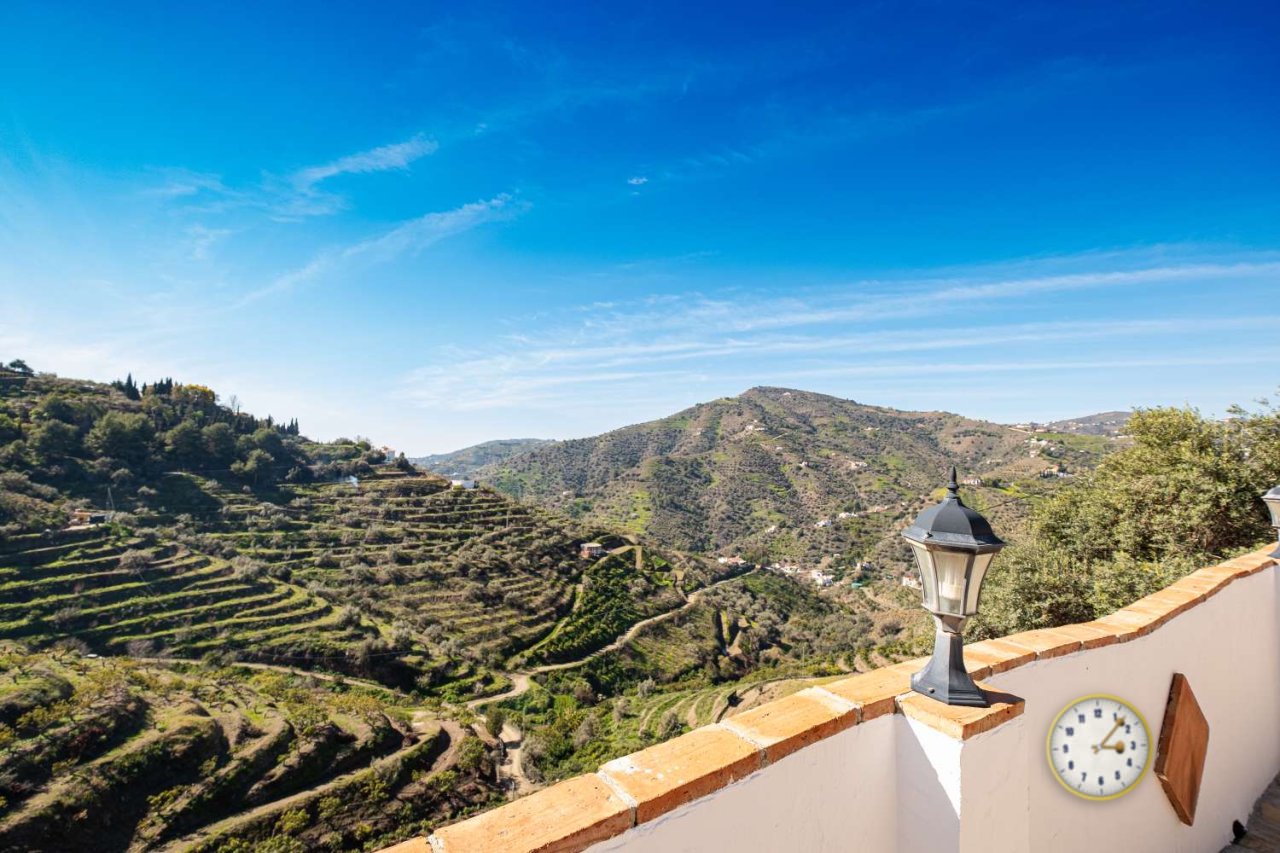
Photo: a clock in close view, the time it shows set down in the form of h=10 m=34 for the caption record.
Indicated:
h=3 m=7
